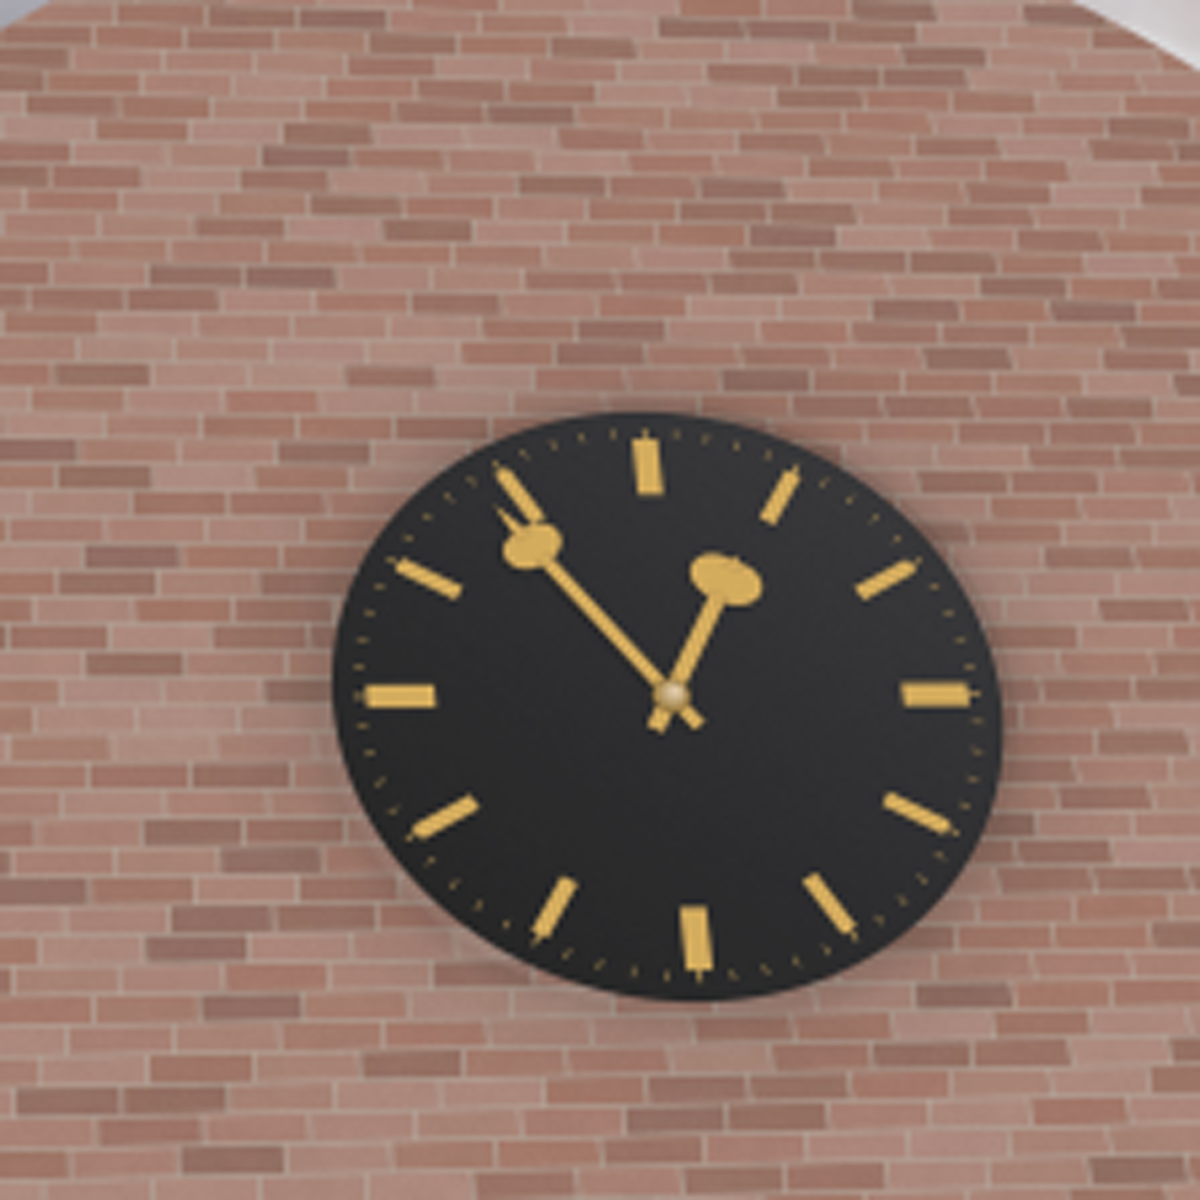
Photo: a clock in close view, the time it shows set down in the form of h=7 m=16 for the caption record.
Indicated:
h=12 m=54
